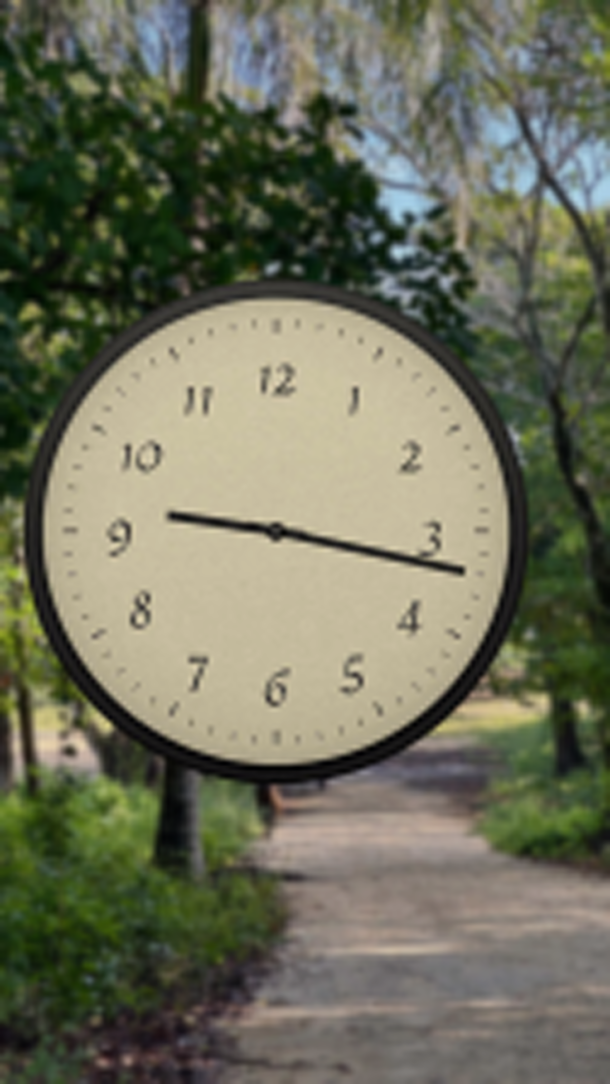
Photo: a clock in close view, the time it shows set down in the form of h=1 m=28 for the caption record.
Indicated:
h=9 m=17
